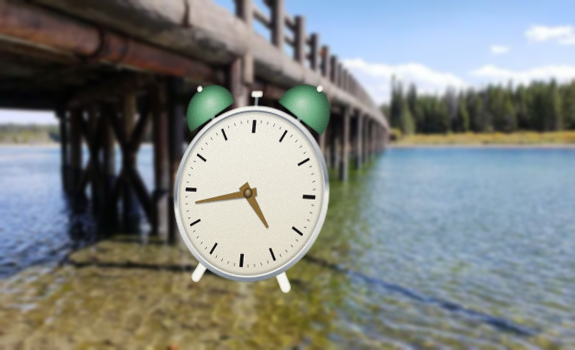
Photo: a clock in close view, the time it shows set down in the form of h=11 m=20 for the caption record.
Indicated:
h=4 m=43
